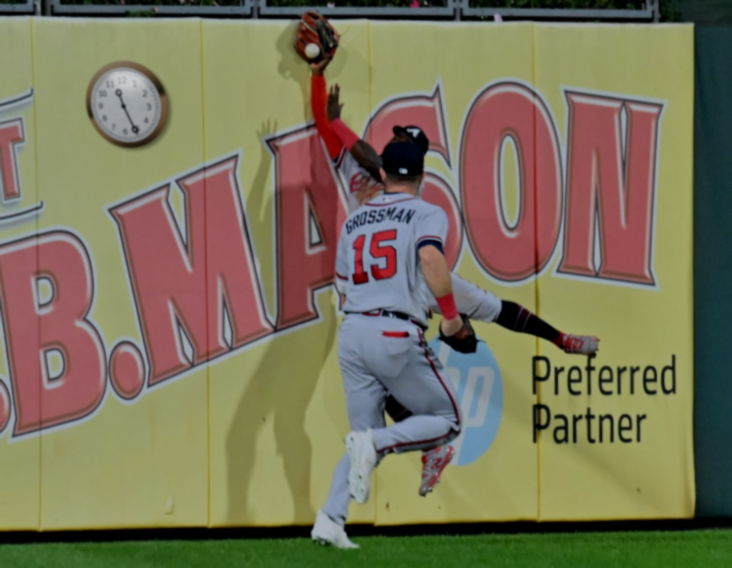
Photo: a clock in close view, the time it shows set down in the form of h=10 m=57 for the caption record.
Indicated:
h=11 m=26
